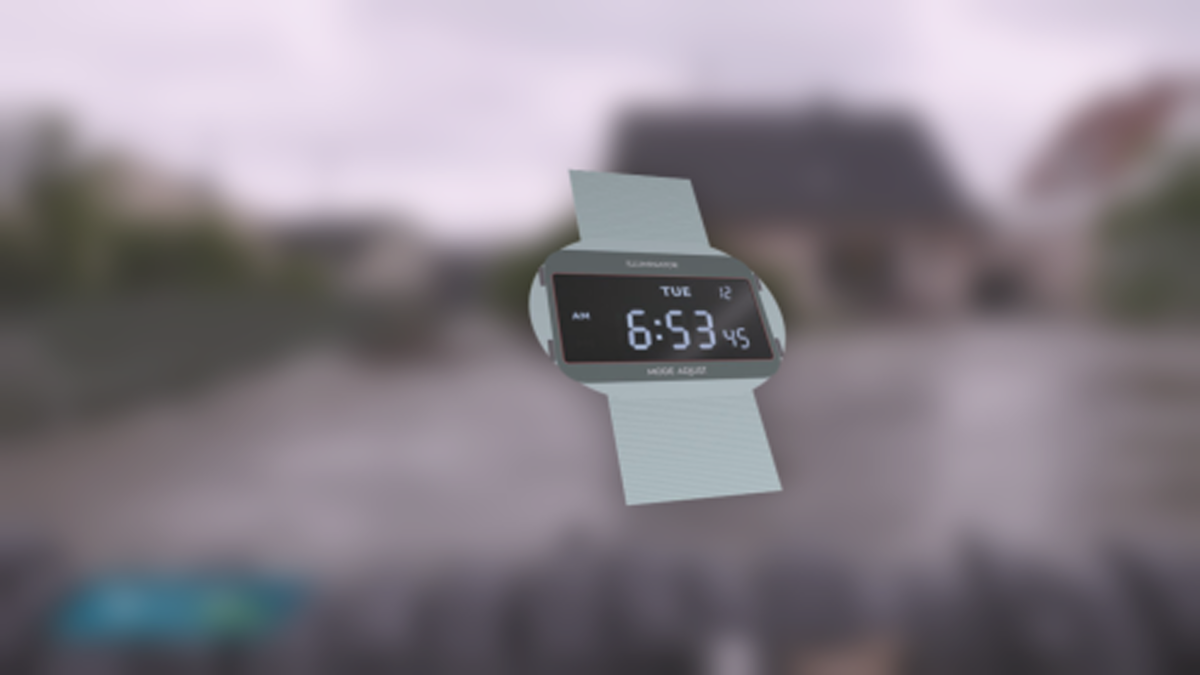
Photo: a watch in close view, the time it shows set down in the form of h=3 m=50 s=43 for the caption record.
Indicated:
h=6 m=53 s=45
